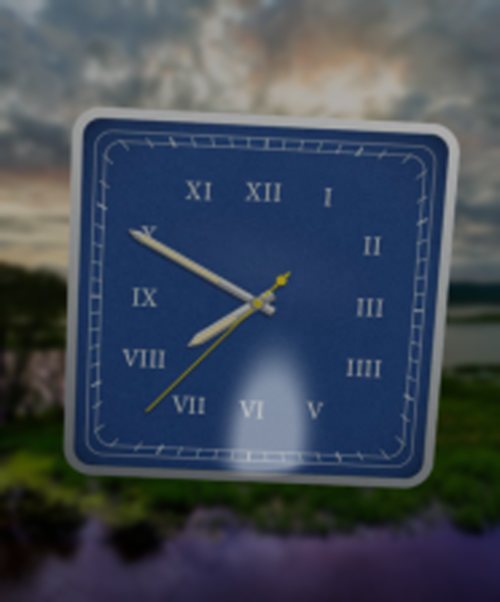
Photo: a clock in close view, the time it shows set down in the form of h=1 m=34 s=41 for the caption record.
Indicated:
h=7 m=49 s=37
